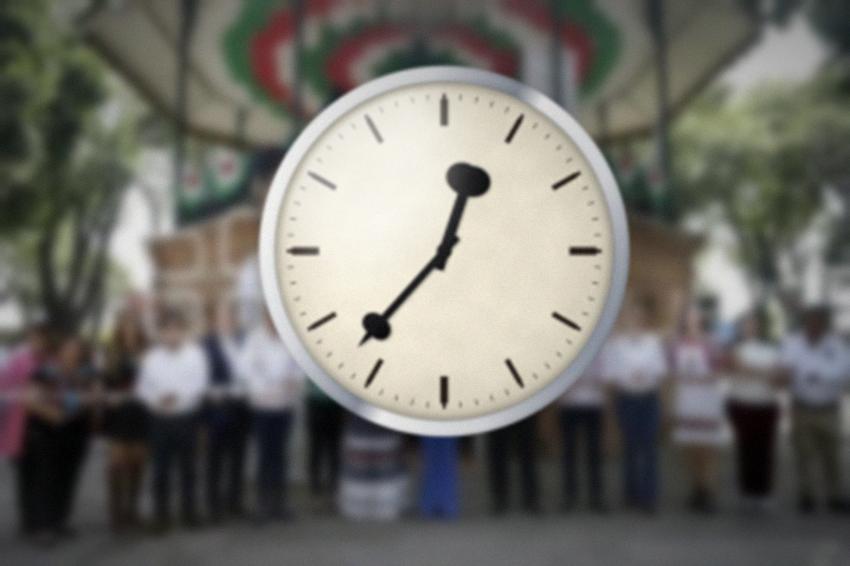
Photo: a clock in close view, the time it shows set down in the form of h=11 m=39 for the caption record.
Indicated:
h=12 m=37
